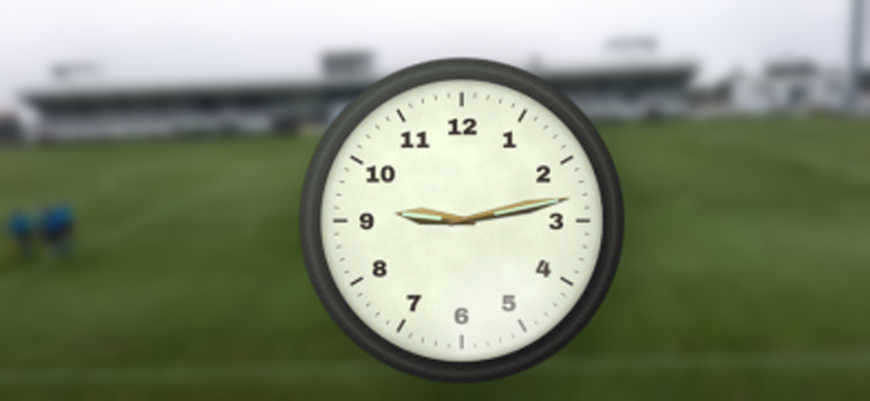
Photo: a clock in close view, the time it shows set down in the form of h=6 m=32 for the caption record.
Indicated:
h=9 m=13
